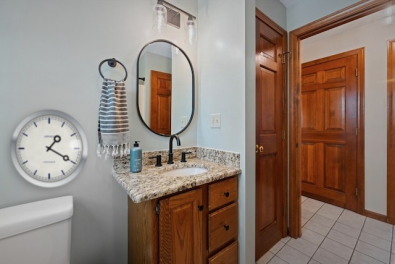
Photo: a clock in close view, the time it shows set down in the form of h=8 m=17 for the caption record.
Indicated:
h=1 m=20
